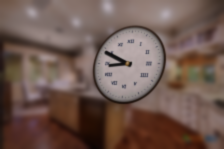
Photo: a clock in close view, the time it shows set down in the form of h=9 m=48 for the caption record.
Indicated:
h=8 m=49
